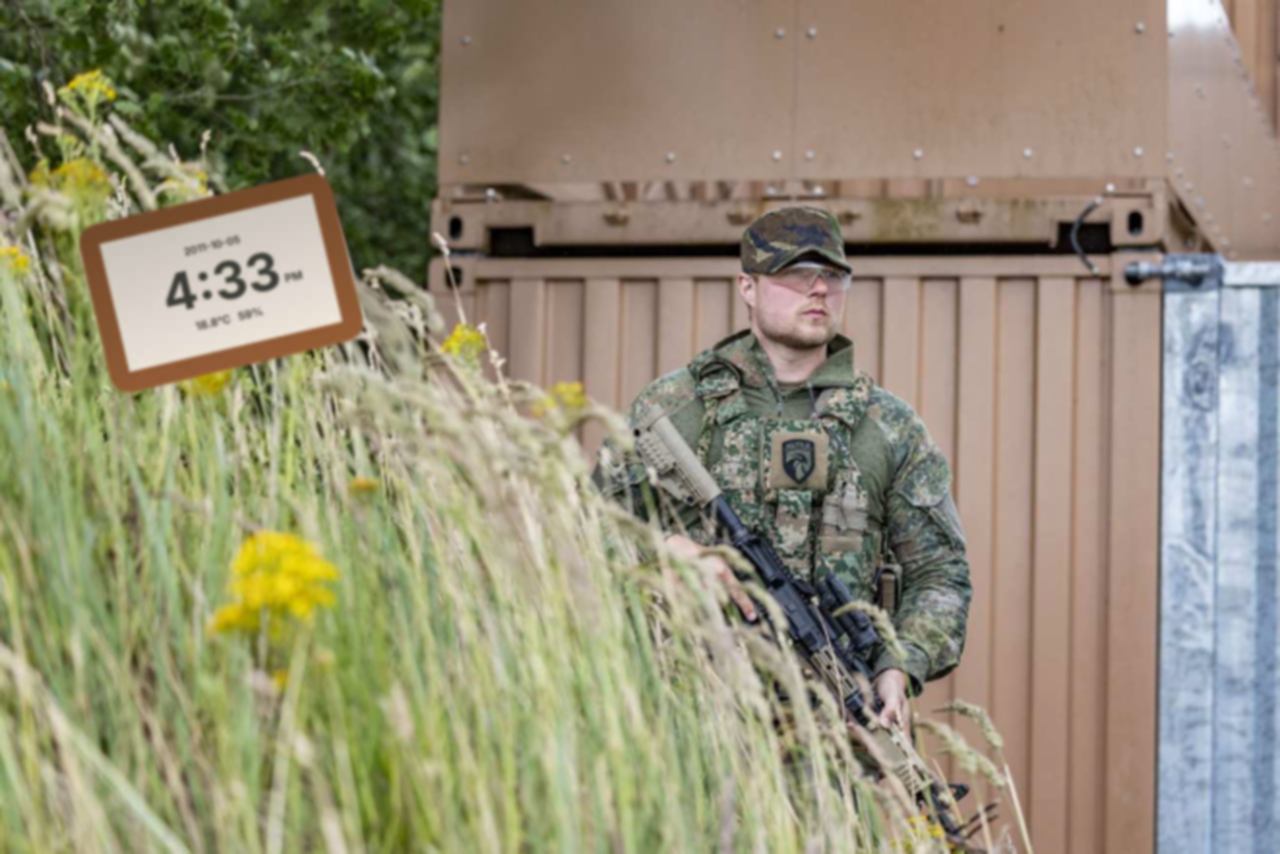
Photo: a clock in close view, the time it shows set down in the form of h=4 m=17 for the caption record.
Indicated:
h=4 m=33
